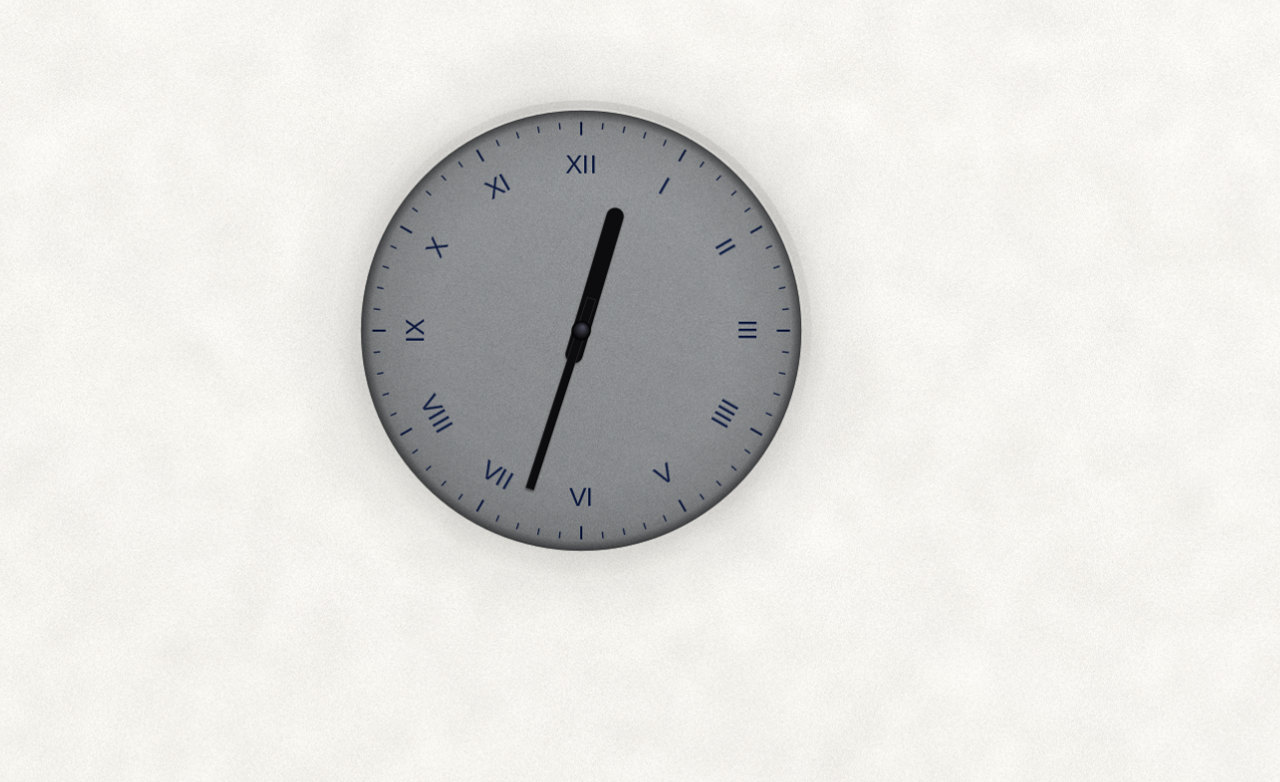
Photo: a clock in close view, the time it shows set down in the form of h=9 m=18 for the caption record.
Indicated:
h=12 m=33
